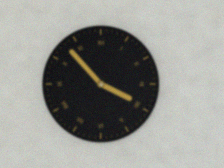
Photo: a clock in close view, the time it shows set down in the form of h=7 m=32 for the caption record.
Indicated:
h=3 m=53
